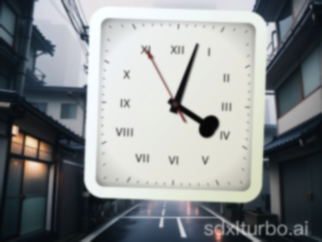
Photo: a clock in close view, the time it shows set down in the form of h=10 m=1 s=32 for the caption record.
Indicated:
h=4 m=2 s=55
